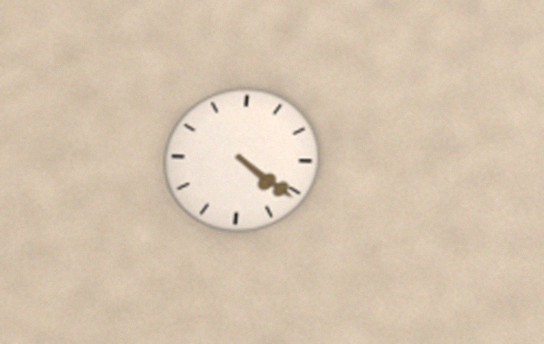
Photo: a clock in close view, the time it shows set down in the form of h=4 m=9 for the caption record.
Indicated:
h=4 m=21
